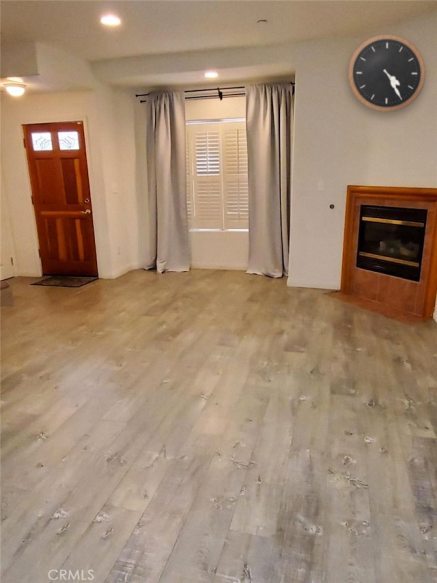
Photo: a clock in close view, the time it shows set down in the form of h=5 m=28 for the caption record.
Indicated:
h=4 m=25
